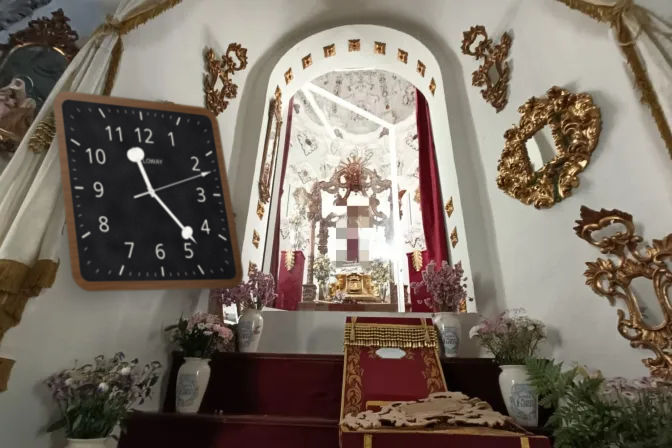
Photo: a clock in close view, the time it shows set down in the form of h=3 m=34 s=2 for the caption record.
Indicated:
h=11 m=23 s=12
